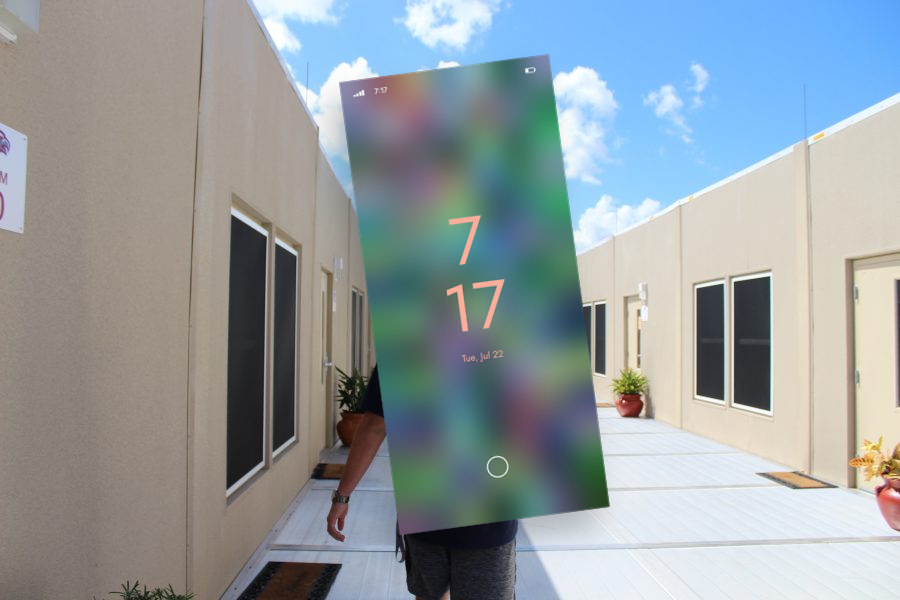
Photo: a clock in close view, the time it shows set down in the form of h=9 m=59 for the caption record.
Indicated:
h=7 m=17
